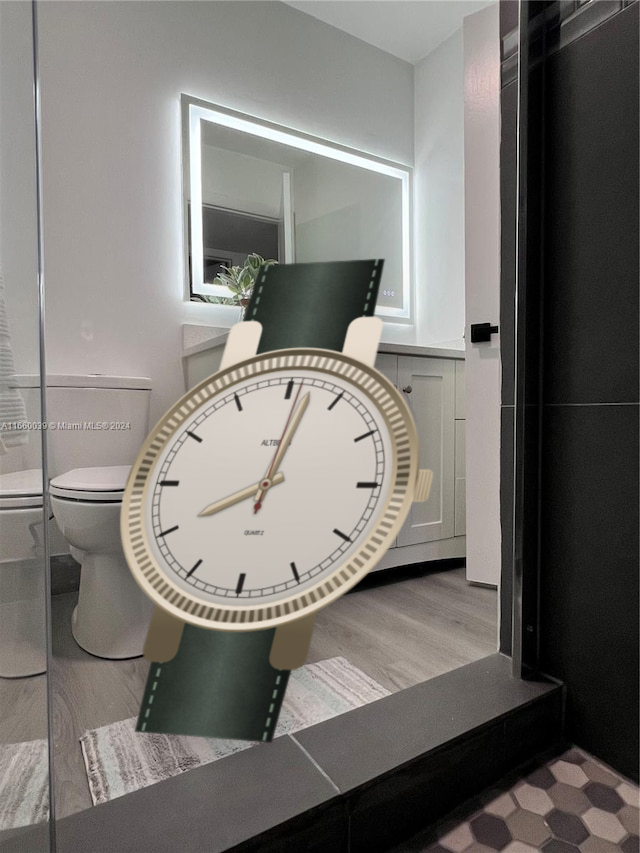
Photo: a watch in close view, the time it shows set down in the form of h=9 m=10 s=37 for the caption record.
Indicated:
h=8 m=2 s=1
